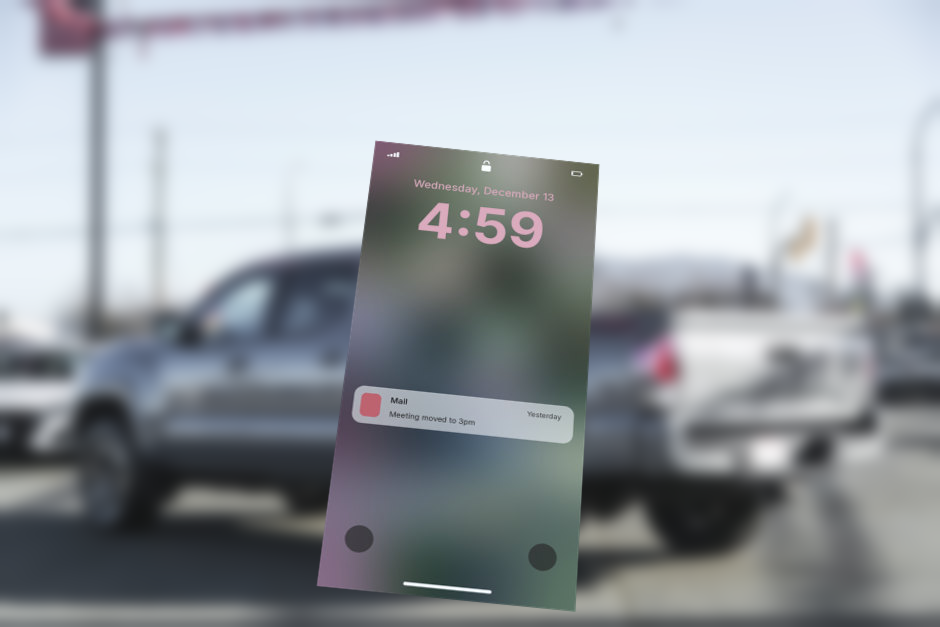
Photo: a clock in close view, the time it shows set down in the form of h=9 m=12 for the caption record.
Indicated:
h=4 m=59
